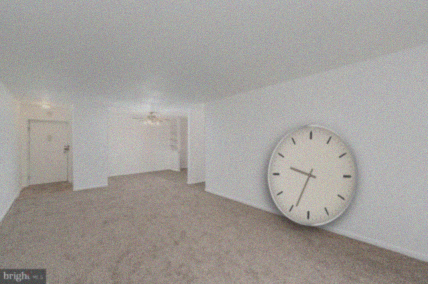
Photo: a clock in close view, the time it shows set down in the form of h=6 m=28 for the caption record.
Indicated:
h=9 m=34
